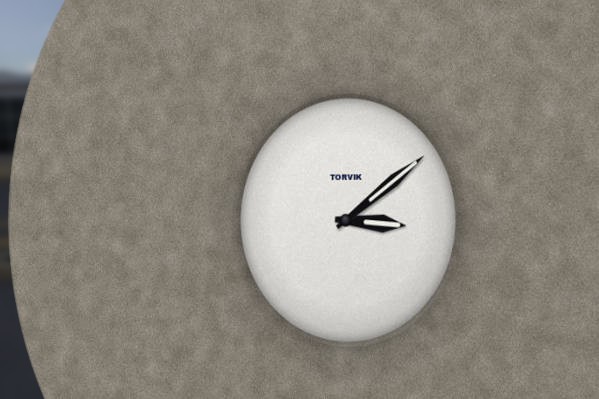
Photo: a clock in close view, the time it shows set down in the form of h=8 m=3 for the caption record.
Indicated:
h=3 m=9
